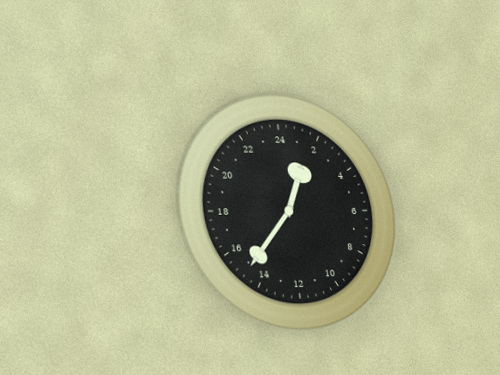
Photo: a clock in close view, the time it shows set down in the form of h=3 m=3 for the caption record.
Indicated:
h=1 m=37
